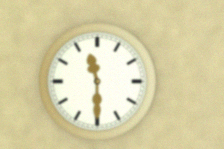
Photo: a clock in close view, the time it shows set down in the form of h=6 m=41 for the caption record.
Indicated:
h=11 m=30
